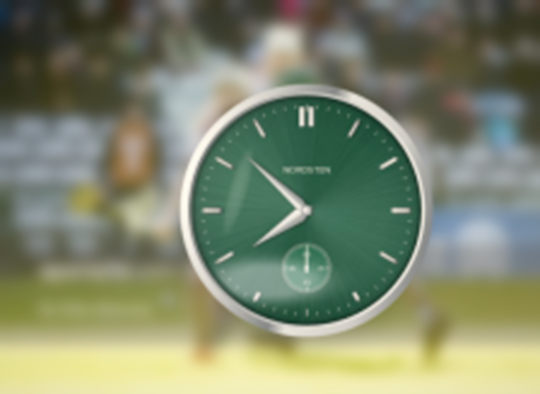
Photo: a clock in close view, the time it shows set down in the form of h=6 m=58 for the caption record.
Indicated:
h=7 m=52
